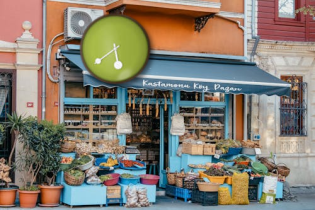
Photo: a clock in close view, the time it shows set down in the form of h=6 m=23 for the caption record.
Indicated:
h=5 m=39
